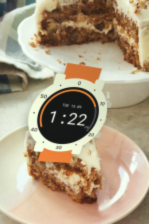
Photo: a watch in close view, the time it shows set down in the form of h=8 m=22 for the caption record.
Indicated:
h=1 m=22
